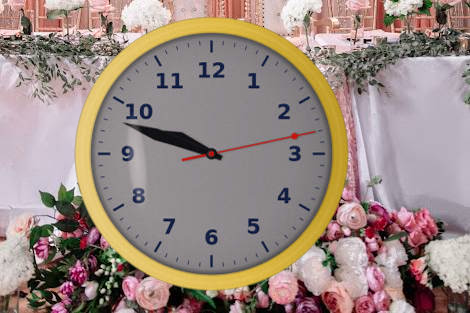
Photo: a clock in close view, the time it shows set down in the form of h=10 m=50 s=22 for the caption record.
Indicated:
h=9 m=48 s=13
